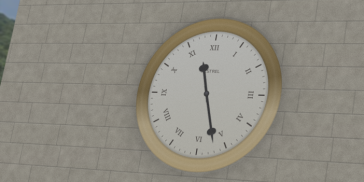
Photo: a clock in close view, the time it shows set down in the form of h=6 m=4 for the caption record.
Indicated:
h=11 m=27
